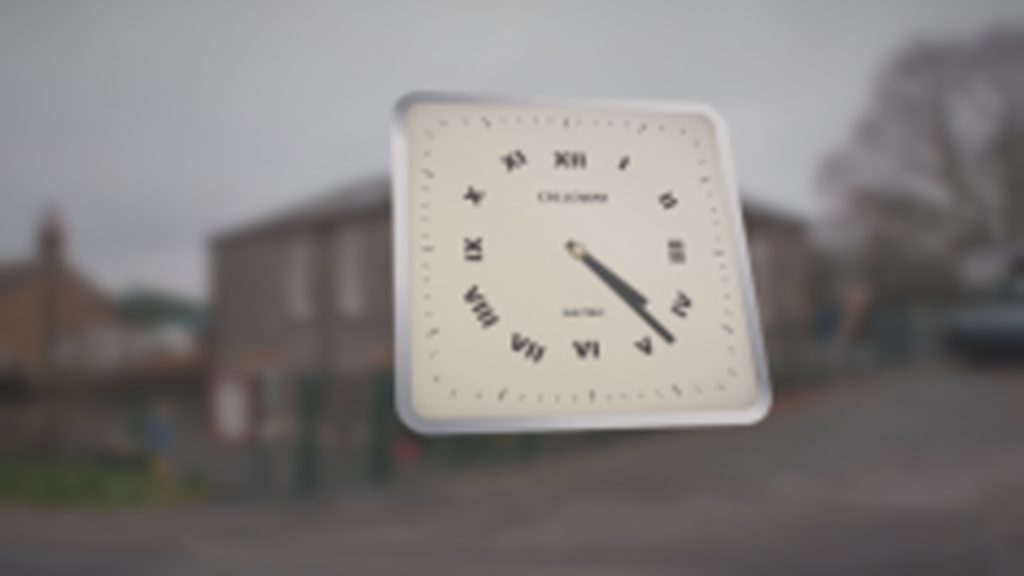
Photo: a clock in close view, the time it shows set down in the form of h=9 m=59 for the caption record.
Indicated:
h=4 m=23
